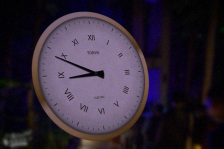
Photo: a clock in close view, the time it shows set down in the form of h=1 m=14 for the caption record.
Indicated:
h=8 m=49
